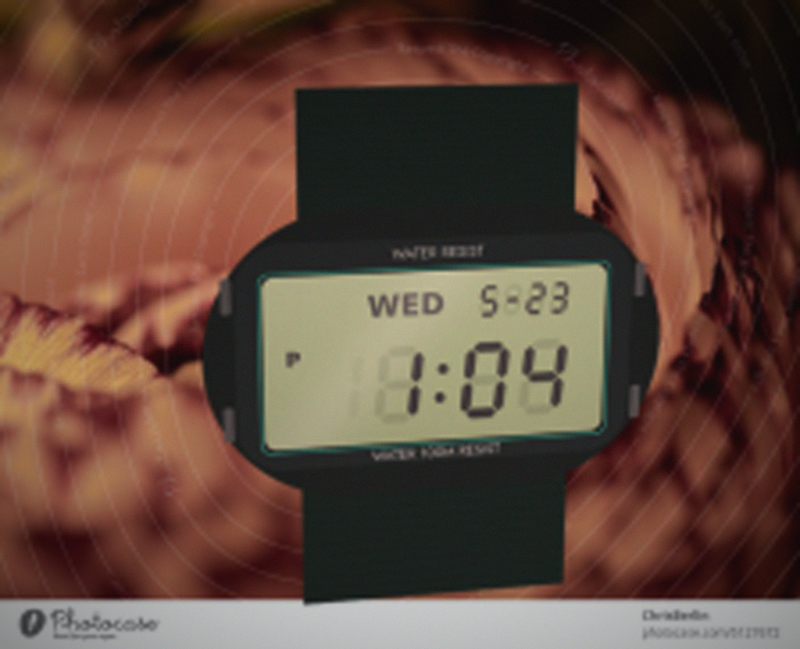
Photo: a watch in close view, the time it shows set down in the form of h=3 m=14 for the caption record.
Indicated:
h=1 m=4
